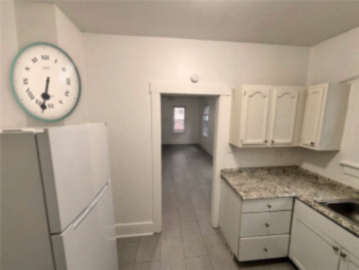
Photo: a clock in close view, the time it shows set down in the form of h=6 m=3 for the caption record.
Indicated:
h=6 m=33
